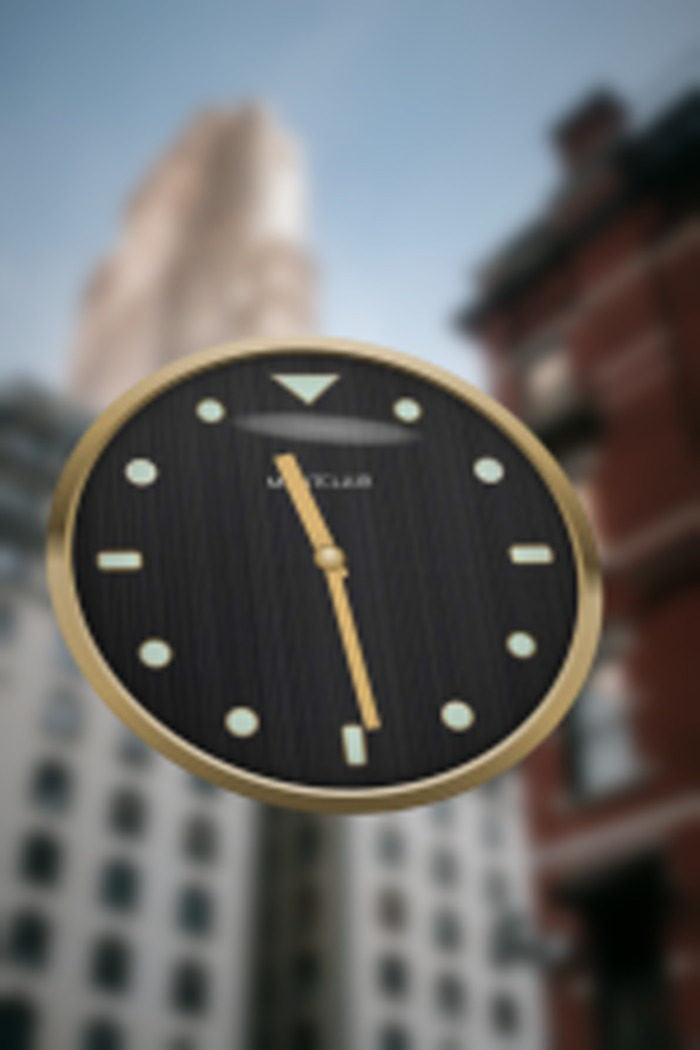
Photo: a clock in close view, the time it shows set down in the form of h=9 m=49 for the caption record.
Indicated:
h=11 m=29
